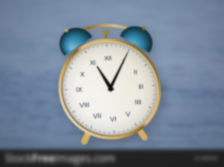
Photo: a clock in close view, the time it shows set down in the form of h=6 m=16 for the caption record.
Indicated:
h=11 m=5
